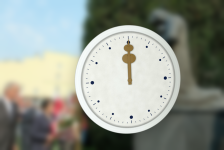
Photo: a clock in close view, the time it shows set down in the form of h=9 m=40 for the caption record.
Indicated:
h=12 m=0
